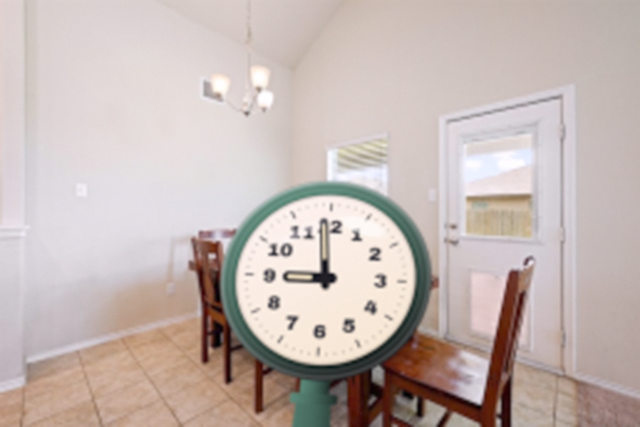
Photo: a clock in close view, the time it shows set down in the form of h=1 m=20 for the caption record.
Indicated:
h=8 m=59
